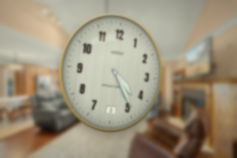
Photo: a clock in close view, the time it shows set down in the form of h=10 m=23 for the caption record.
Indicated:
h=4 m=24
